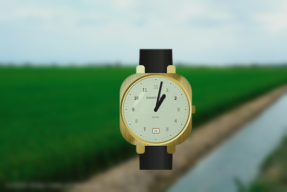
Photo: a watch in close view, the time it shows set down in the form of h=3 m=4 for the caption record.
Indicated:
h=1 m=2
